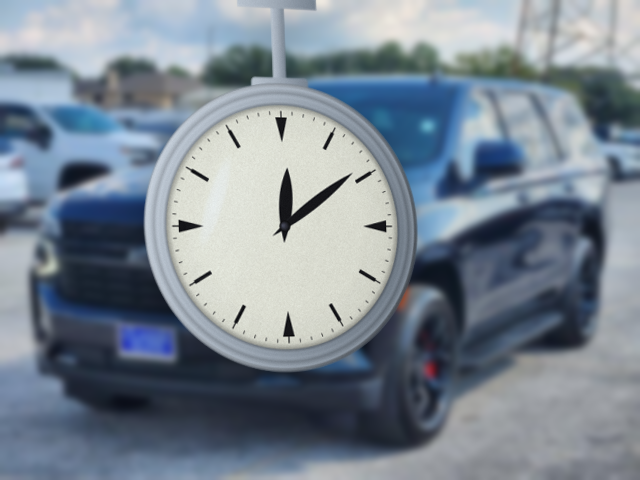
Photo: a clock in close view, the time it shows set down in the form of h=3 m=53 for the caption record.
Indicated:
h=12 m=9
